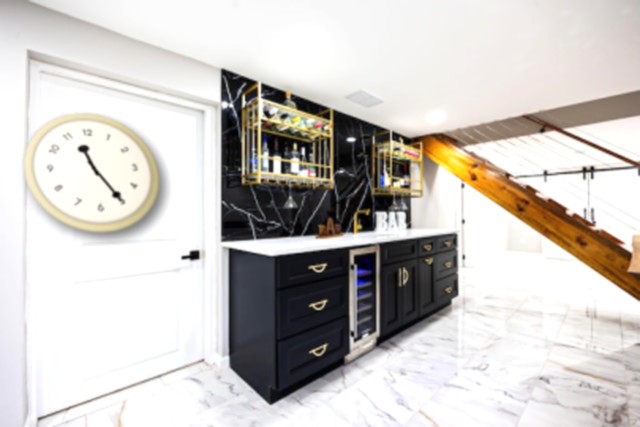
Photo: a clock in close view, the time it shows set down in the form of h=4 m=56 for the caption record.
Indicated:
h=11 m=25
